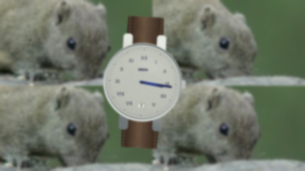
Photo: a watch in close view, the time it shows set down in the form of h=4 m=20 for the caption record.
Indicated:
h=3 m=16
